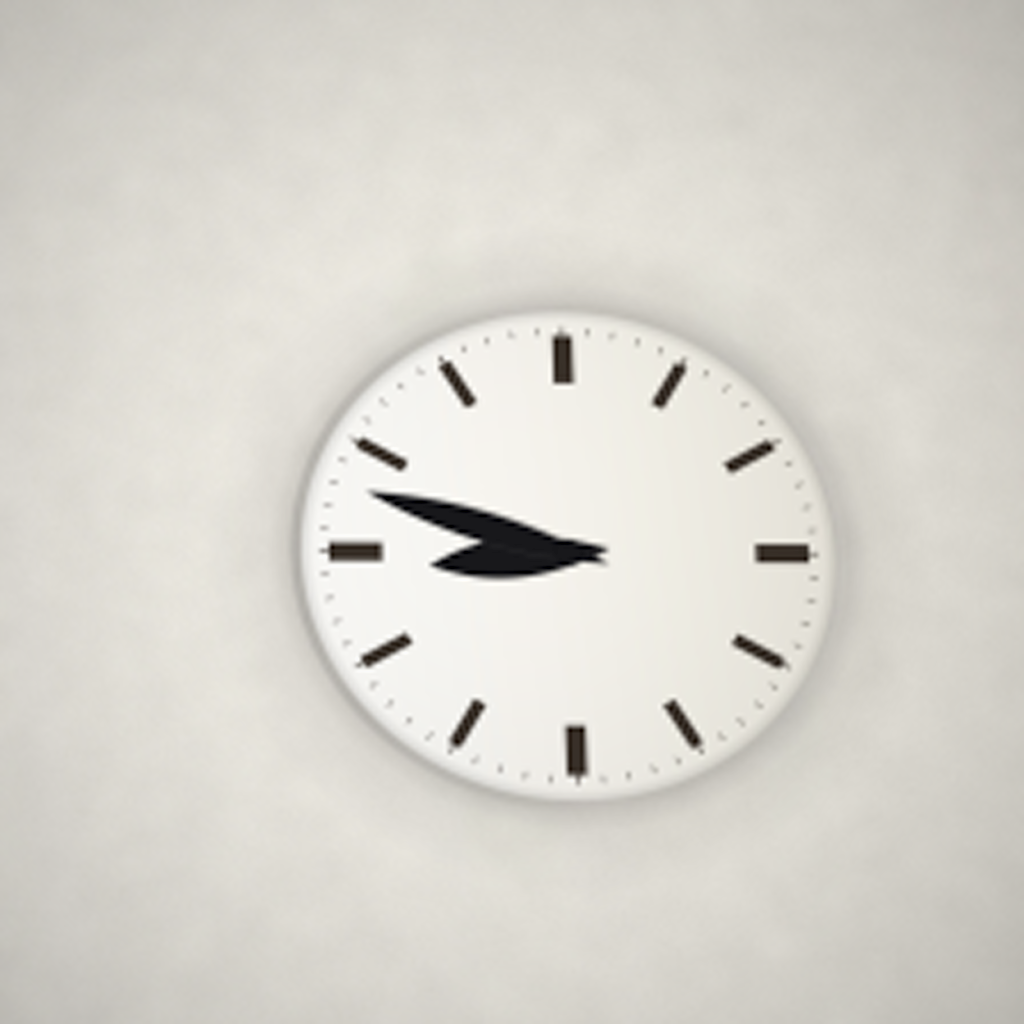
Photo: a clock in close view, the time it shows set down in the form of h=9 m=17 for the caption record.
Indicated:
h=8 m=48
